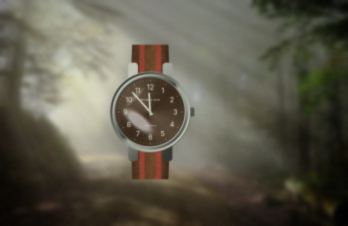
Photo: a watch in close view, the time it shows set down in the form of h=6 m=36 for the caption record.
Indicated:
h=11 m=53
